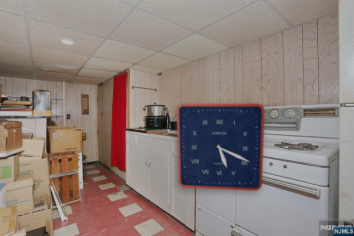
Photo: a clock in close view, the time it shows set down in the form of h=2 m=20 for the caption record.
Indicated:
h=5 m=19
